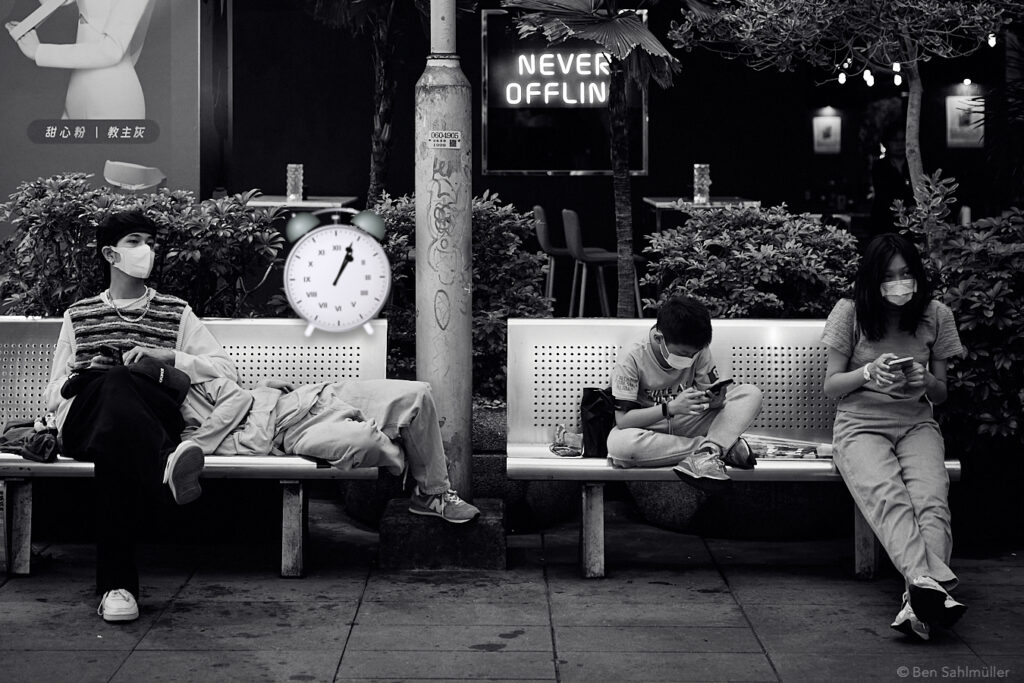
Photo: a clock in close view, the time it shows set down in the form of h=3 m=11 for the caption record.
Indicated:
h=1 m=4
